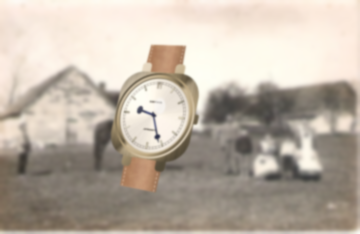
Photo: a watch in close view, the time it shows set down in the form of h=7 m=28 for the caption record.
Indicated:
h=9 m=26
